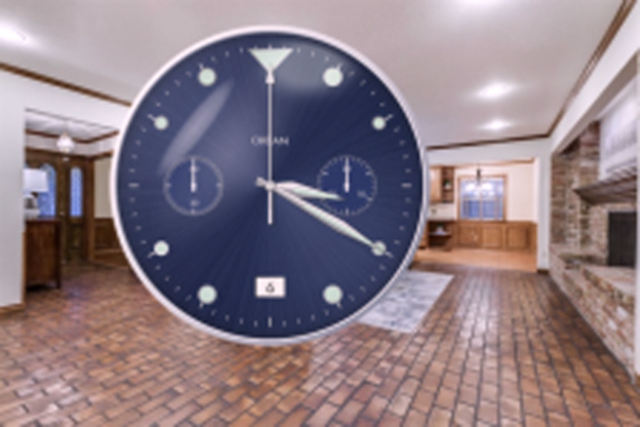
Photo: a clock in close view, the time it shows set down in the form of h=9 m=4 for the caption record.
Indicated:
h=3 m=20
